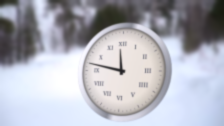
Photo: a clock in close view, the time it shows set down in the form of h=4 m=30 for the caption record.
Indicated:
h=11 m=47
